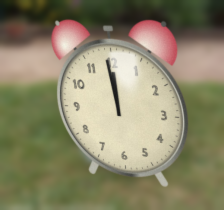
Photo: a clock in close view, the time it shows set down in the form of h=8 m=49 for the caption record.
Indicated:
h=11 m=59
